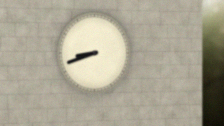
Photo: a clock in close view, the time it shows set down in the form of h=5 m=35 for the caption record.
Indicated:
h=8 m=42
